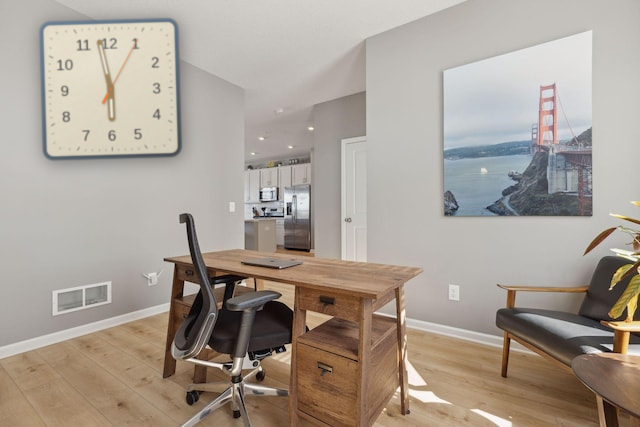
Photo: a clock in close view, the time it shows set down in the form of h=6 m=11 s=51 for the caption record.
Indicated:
h=5 m=58 s=5
